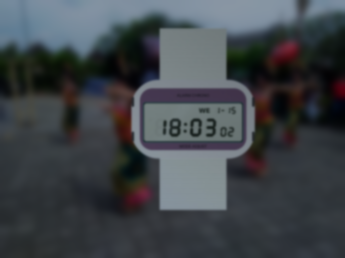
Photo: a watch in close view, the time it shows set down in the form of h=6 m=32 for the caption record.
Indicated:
h=18 m=3
